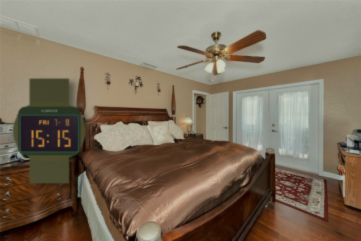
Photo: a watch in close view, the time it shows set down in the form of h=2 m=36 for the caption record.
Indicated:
h=15 m=15
